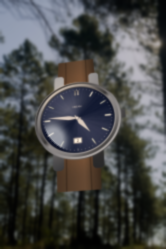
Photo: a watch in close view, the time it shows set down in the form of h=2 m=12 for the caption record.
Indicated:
h=4 m=46
